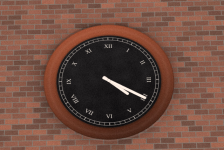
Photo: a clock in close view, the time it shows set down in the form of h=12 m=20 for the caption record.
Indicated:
h=4 m=20
